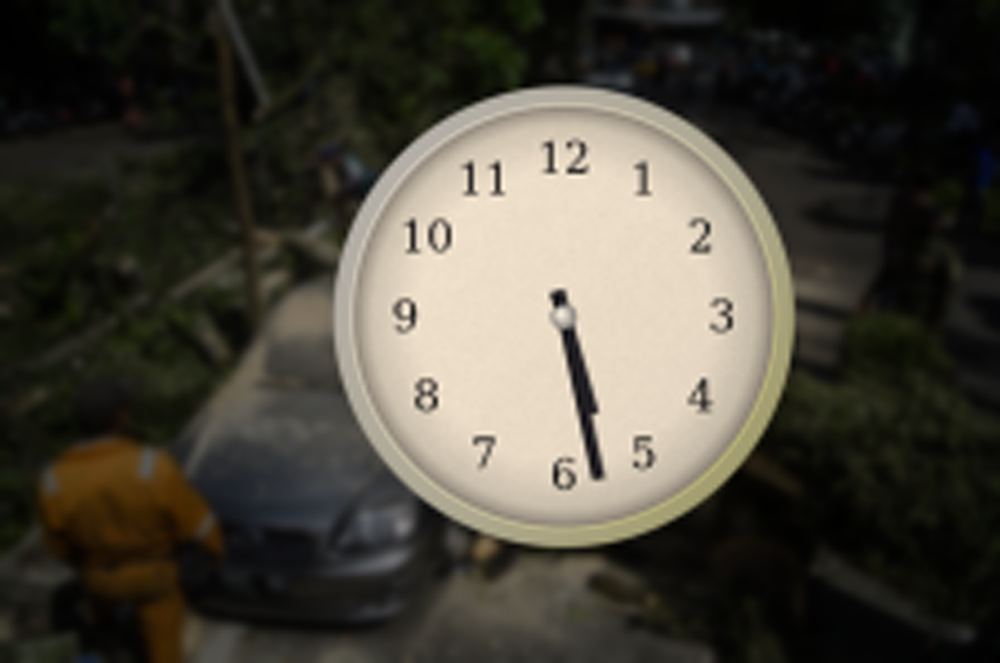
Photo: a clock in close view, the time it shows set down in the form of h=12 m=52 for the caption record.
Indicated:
h=5 m=28
